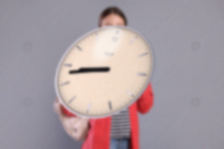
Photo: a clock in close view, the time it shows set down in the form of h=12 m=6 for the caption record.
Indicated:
h=8 m=43
